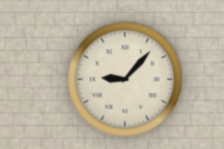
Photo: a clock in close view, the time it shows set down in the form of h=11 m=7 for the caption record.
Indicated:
h=9 m=7
